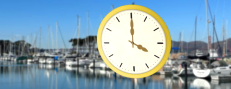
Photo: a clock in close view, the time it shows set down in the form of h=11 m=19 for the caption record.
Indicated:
h=4 m=0
